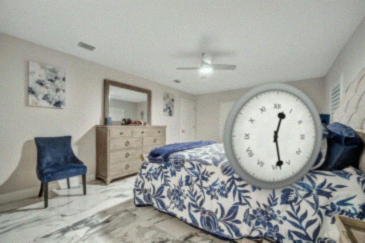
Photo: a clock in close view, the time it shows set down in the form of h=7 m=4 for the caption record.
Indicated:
h=12 m=28
